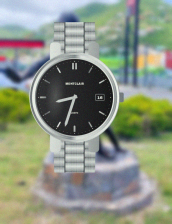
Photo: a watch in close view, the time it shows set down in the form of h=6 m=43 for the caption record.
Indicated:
h=8 m=33
